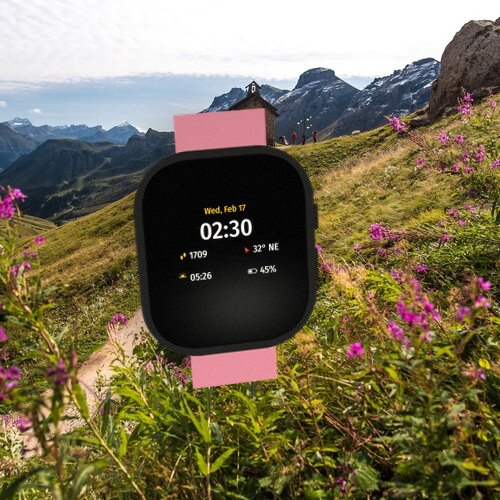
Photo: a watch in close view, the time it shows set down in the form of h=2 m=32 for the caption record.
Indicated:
h=2 m=30
